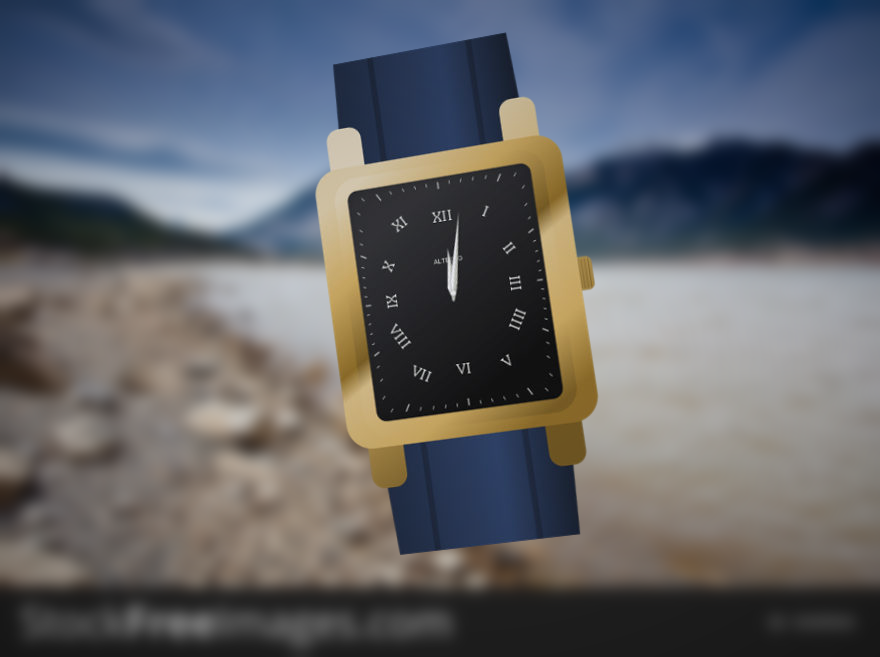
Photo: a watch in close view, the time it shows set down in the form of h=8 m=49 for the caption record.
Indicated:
h=12 m=2
